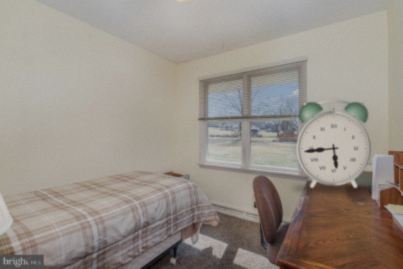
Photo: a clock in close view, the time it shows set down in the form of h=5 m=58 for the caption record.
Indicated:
h=5 m=44
